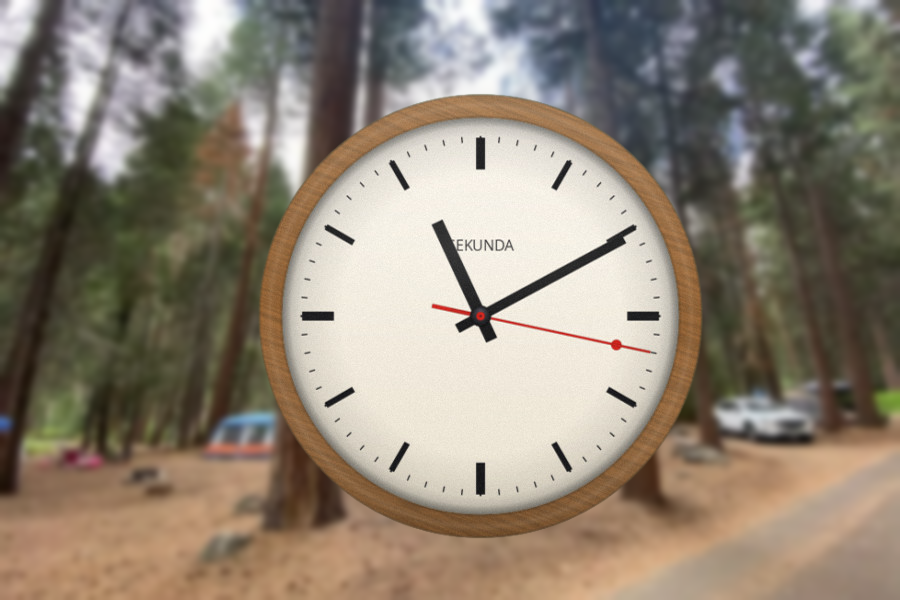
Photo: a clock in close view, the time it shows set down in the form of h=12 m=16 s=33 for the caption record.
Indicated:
h=11 m=10 s=17
